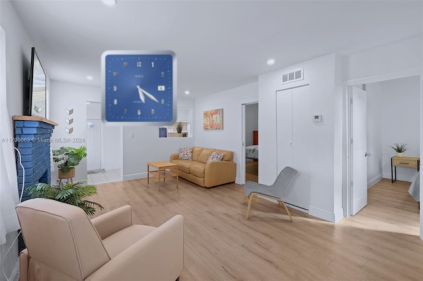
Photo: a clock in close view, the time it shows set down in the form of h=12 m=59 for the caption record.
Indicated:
h=5 m=21
